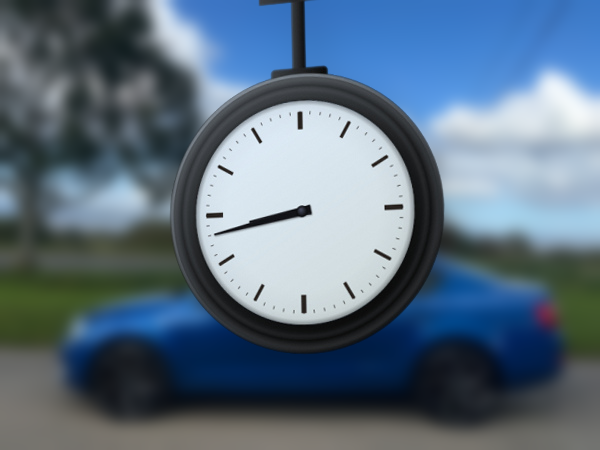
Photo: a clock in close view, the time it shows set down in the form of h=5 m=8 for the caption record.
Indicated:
h=8 m=43
